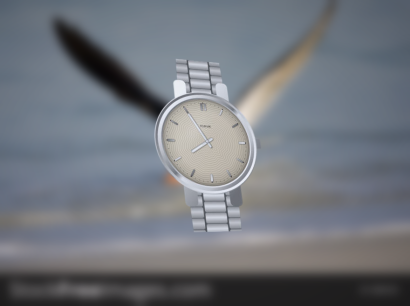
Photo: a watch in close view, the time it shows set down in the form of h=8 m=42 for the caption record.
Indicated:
h=7 m=55
